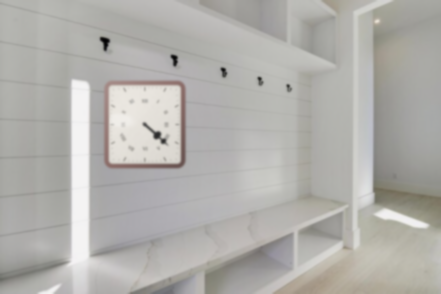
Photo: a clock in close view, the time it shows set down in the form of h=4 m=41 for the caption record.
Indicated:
h=4 m=22
